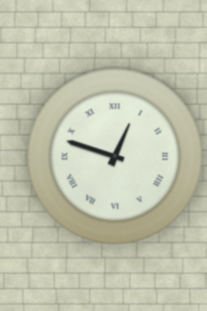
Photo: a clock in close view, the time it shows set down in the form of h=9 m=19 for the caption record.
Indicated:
h=12 m=48
